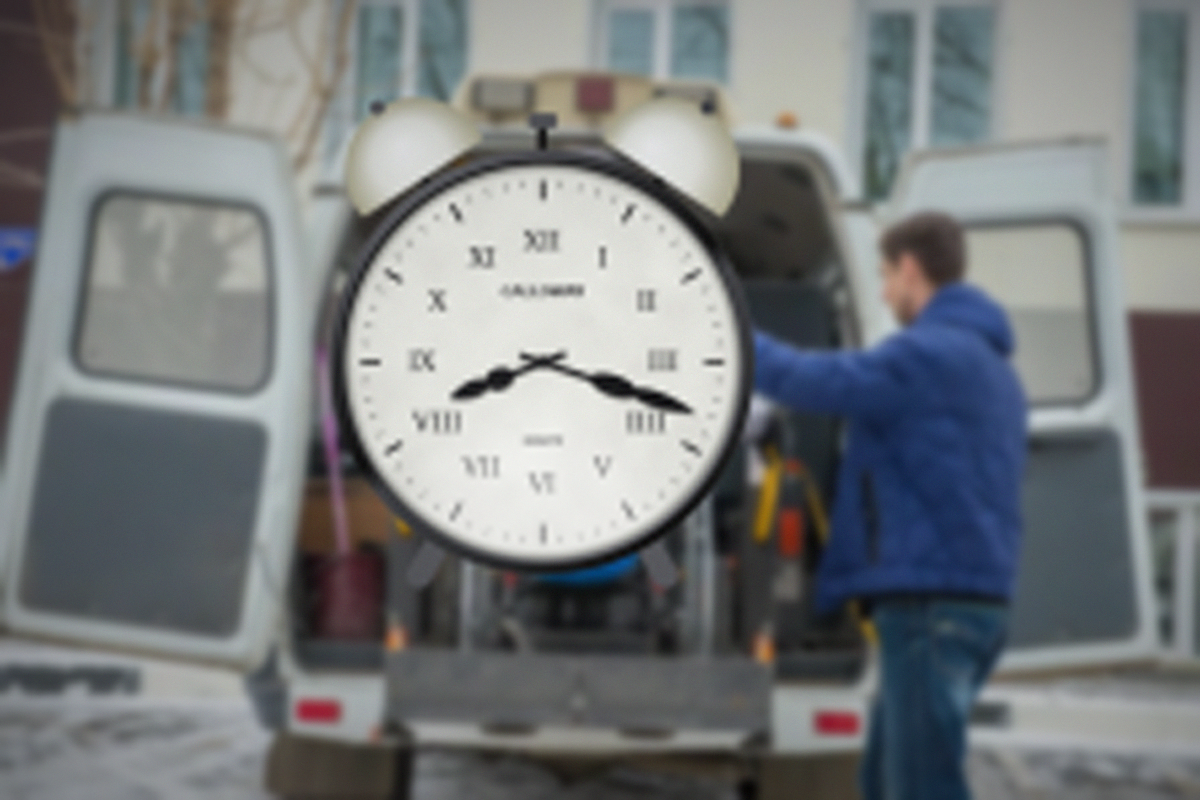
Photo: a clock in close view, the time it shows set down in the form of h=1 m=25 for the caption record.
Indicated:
h=8 m=18
